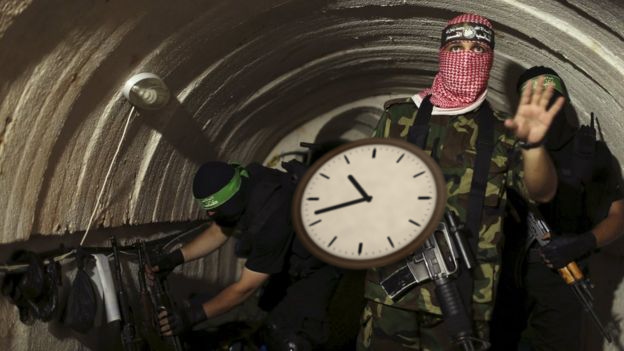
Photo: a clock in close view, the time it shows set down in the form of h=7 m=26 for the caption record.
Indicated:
h=10 m=42
